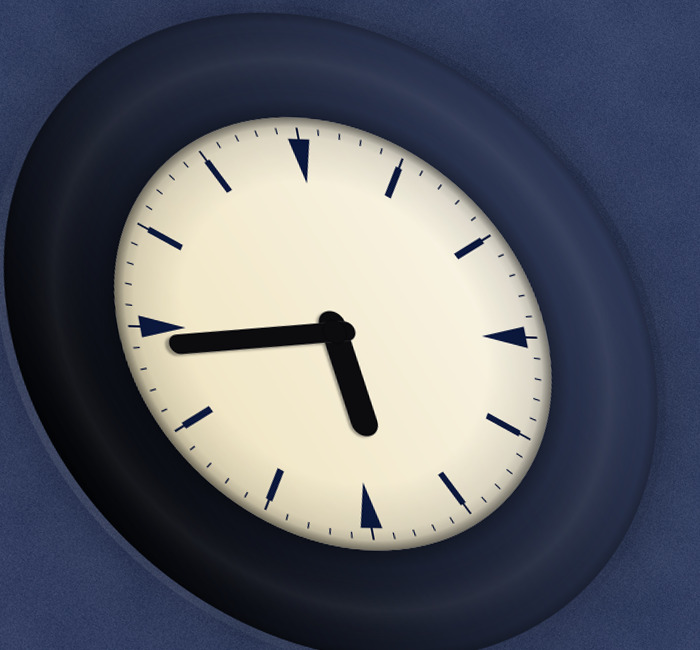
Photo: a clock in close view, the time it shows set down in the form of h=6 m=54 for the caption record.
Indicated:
h=5 m=44
